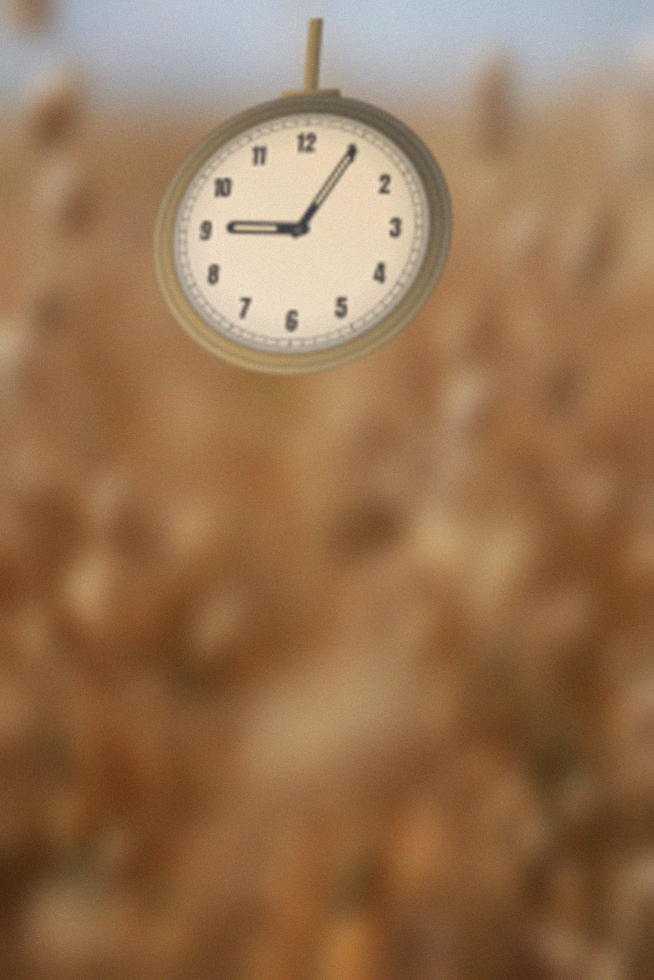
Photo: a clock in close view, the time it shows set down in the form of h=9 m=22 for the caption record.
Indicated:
h=9 m=5
